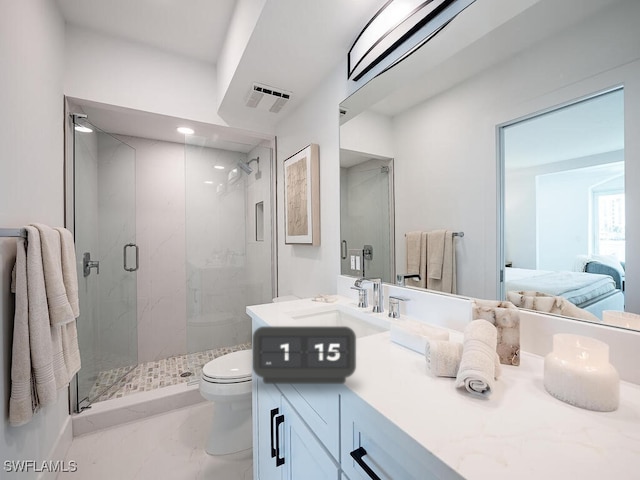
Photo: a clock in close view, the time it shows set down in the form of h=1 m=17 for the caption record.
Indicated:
h=1 m=15
